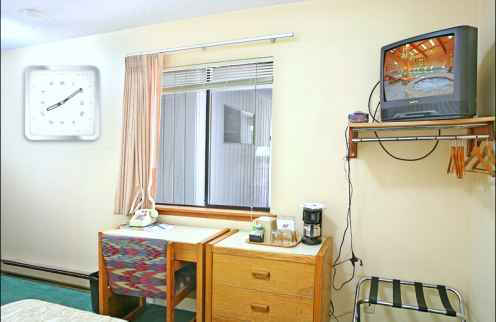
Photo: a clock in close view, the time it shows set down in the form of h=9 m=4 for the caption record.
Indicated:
h=8 m=9
